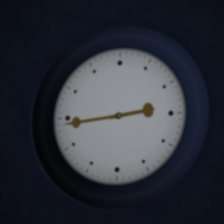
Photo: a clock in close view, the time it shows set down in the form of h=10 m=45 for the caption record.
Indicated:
h=2 m=44
